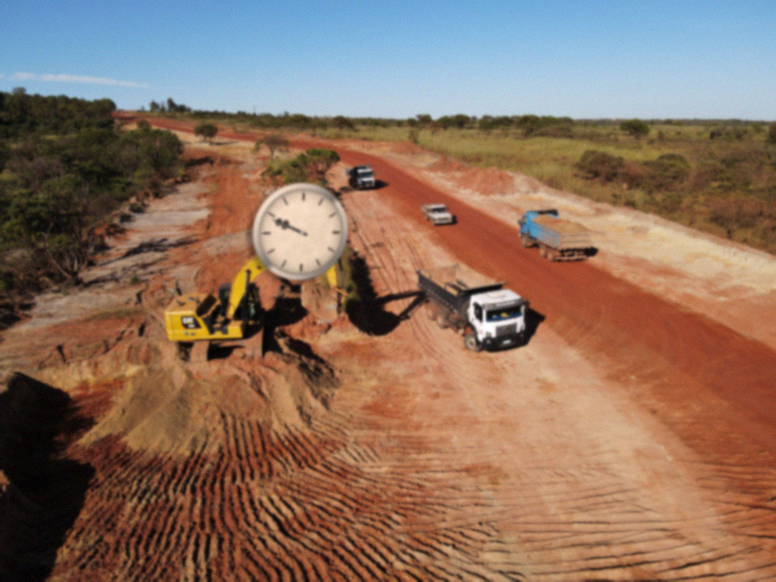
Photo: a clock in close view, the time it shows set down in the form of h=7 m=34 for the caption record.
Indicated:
h=9 m=49
